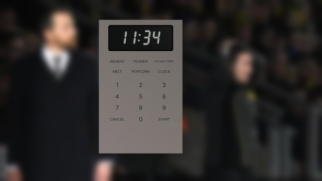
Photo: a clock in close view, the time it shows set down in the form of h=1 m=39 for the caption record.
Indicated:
h=11 m=34
